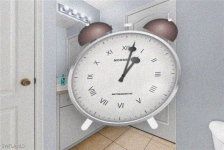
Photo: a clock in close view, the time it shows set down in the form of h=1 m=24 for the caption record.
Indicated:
h=1 m=2
